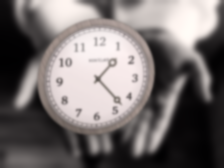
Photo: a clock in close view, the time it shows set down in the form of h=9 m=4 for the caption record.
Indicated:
h=1 m=23
